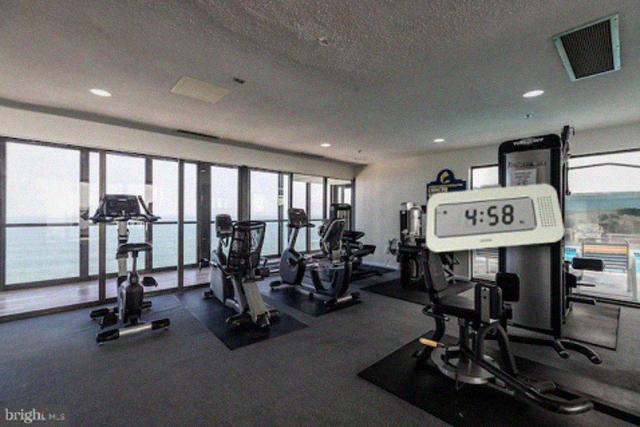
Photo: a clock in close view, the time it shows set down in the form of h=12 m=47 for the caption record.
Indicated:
h=4 m=58
